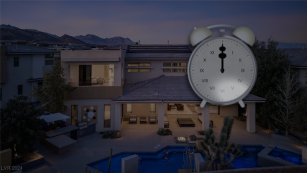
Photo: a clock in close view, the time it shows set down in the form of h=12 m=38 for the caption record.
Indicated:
h=12 m=0
